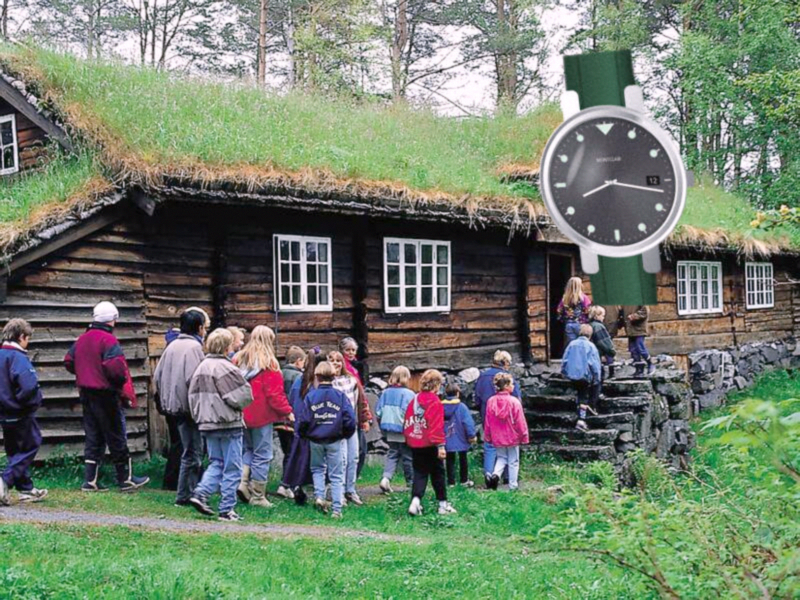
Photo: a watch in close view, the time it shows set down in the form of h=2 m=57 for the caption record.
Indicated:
h=8 m=17
